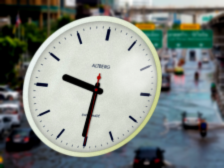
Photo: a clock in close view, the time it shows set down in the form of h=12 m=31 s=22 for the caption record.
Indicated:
h=9 m=30 s=30
